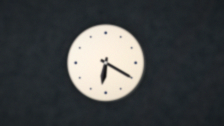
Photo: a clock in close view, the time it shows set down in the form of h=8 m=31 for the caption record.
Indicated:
h=6 m=20
